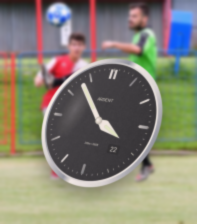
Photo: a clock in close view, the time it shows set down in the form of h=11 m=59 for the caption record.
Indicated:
h=3 m=53
